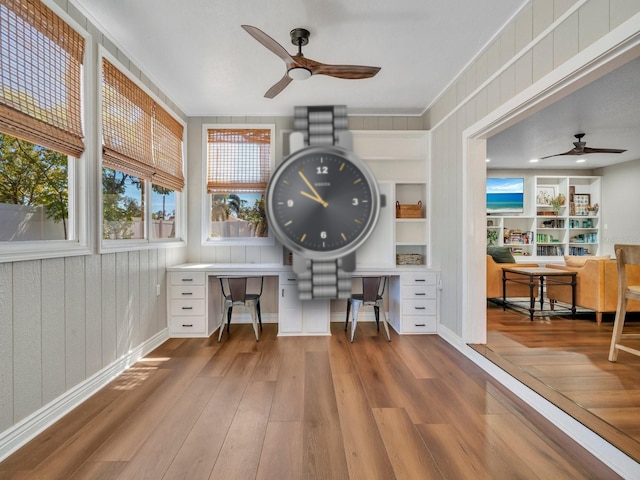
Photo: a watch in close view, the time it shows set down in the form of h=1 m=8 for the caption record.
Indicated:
h=9 m=54
